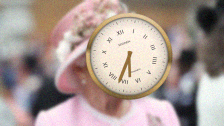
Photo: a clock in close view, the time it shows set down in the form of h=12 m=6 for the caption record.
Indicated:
h=6 m=37
